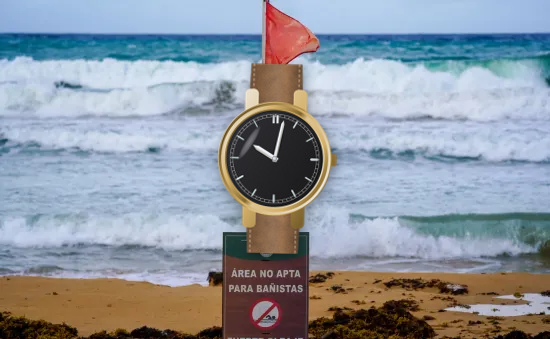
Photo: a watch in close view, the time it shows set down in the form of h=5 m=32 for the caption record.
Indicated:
h=10 m=2
